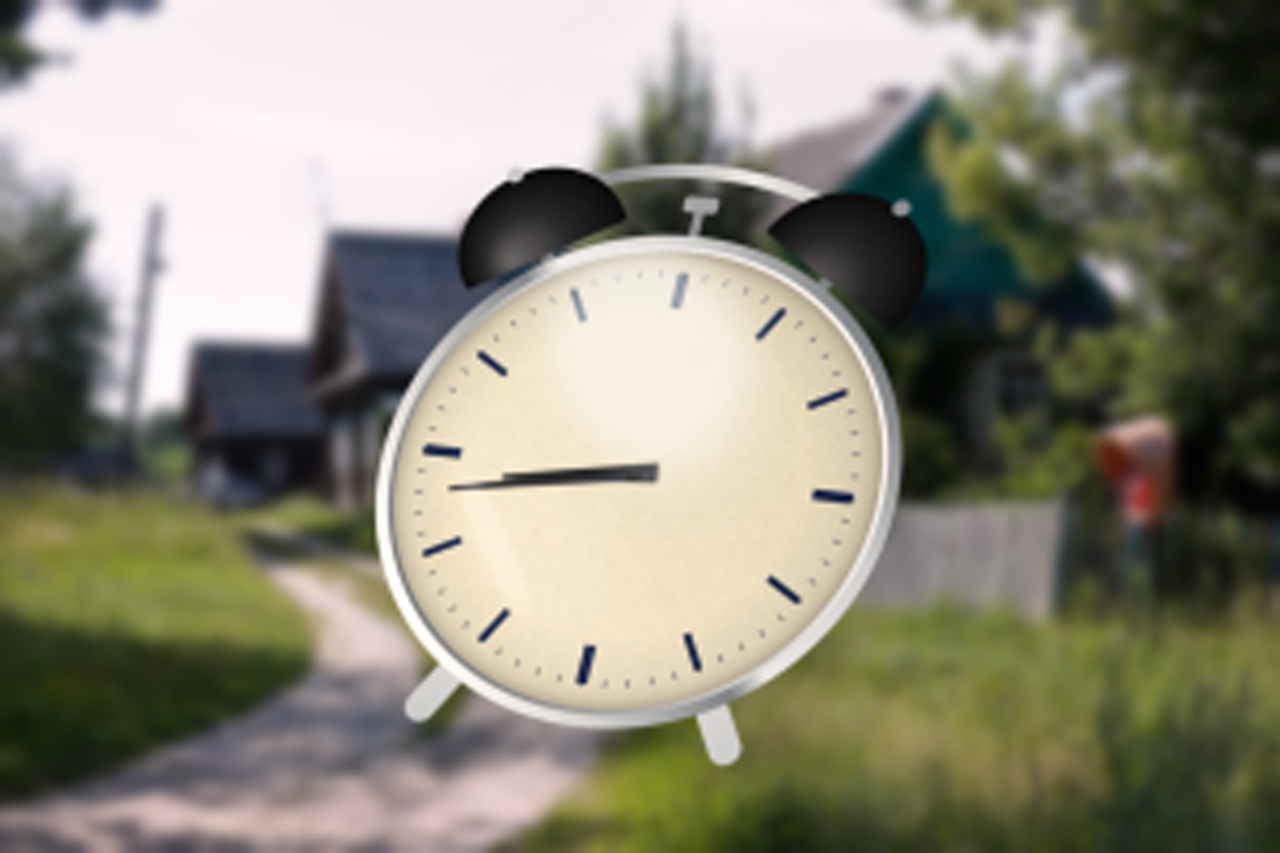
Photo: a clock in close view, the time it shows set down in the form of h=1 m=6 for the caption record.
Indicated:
h=8 m=43
